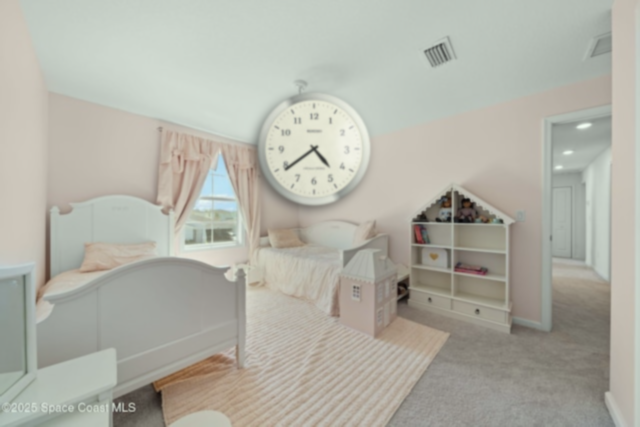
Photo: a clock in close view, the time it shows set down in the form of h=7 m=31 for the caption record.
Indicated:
h=4 m=39
